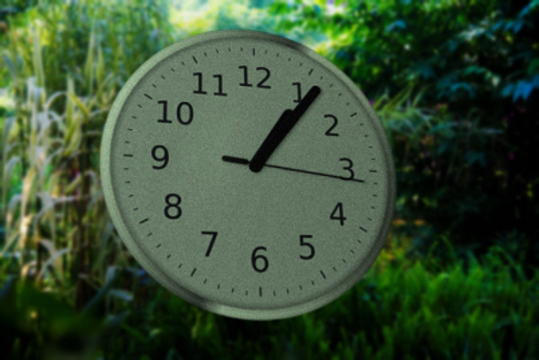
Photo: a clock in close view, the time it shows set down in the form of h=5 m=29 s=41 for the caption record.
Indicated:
h=1 m=6 s=16
